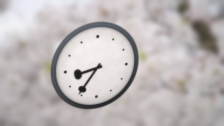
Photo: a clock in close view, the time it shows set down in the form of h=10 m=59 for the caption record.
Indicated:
h=8 m=36
